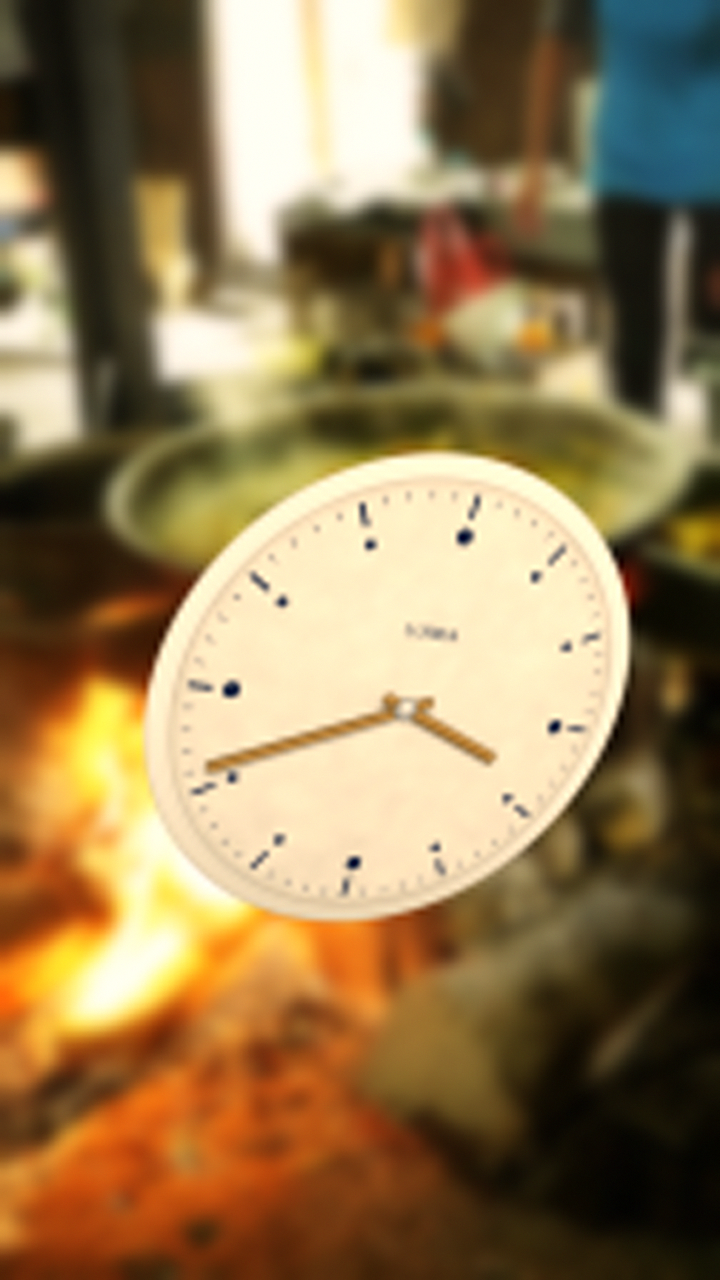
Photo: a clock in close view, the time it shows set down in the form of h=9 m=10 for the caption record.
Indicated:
h=3 m=41
